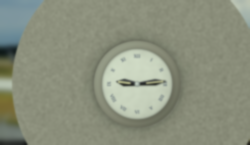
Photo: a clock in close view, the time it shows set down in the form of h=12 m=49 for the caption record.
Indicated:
h=9 m=14
